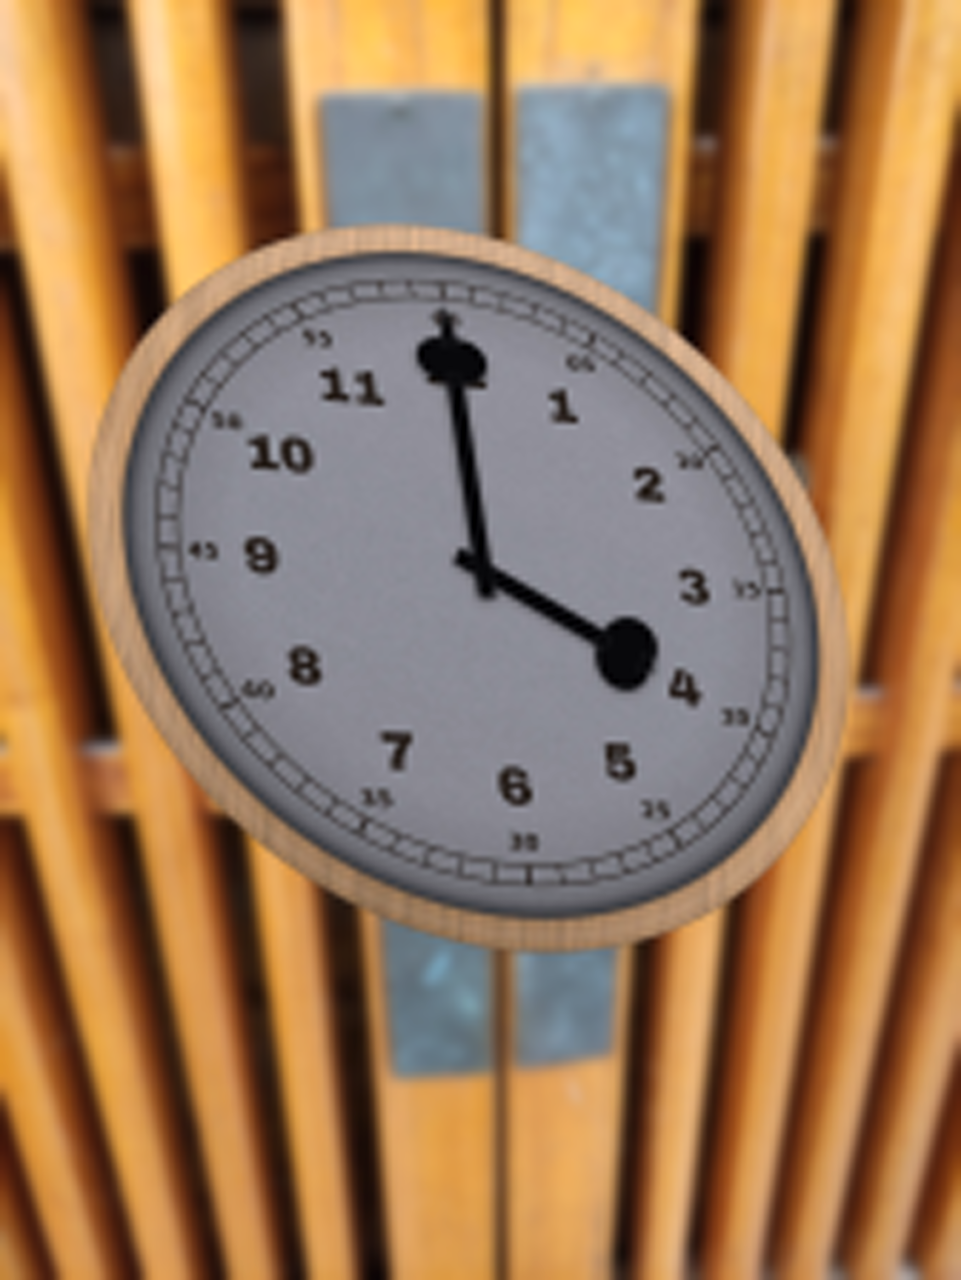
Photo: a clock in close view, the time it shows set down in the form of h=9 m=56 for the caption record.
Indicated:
h=4 m=0
